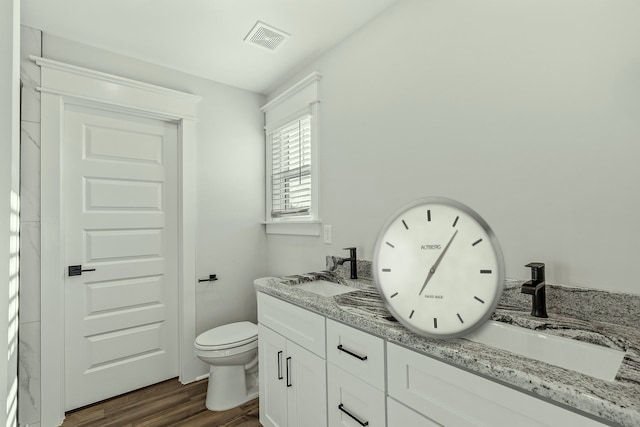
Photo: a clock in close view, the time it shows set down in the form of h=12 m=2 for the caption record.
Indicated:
h=7 m=6
